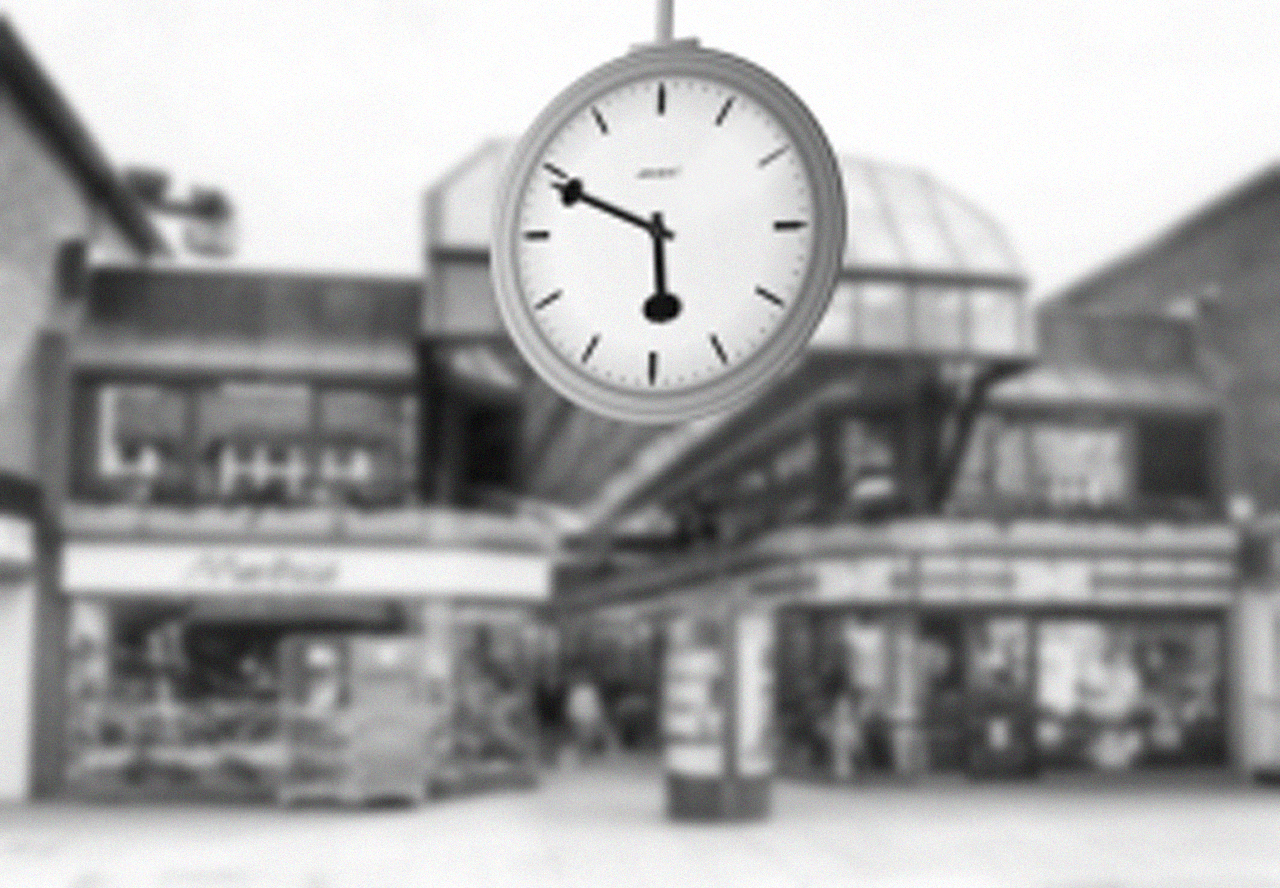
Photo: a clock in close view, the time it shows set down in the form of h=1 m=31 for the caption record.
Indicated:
h=5 m=49
